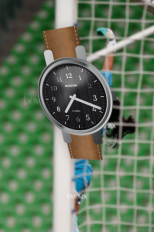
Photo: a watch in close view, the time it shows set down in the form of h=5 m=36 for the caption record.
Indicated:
h=7 m=19
